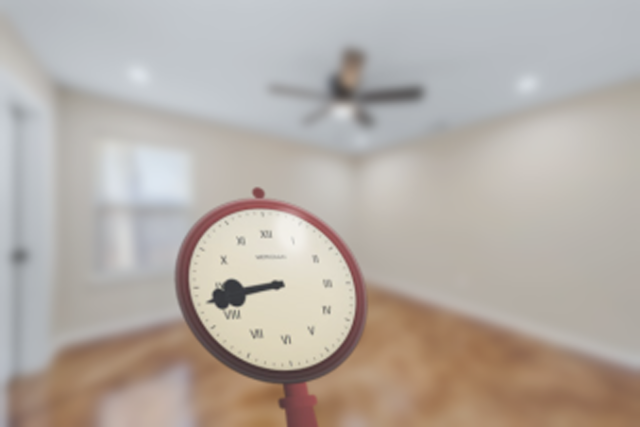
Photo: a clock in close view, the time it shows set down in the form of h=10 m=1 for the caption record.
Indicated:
h=8 m=43
